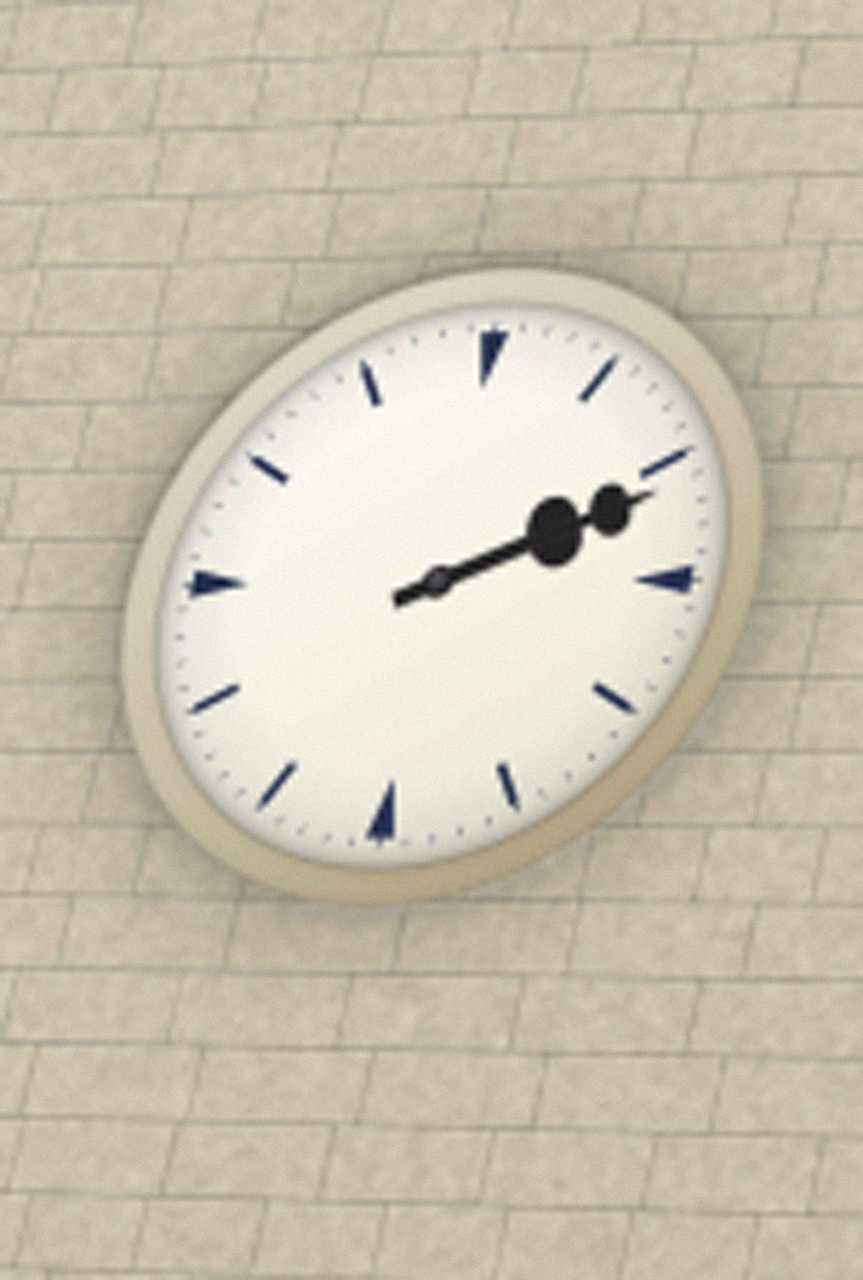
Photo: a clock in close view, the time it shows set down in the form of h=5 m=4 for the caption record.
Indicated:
h=2 m=11
